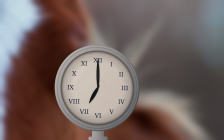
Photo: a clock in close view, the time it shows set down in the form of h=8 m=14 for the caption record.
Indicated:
h=7 m=0
